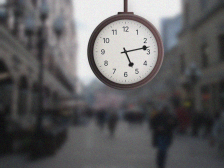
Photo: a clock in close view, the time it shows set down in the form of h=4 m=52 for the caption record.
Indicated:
h=5 m=13
